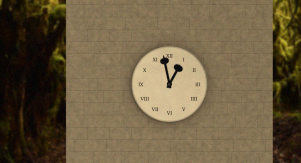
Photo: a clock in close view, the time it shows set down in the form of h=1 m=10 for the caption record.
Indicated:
h=12 m=58
